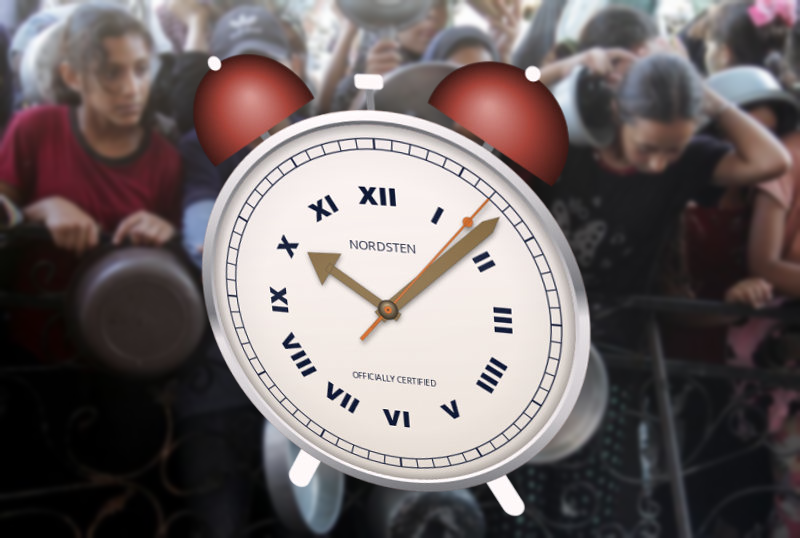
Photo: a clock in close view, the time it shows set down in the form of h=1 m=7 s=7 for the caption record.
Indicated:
h=10 m=8 s=7
